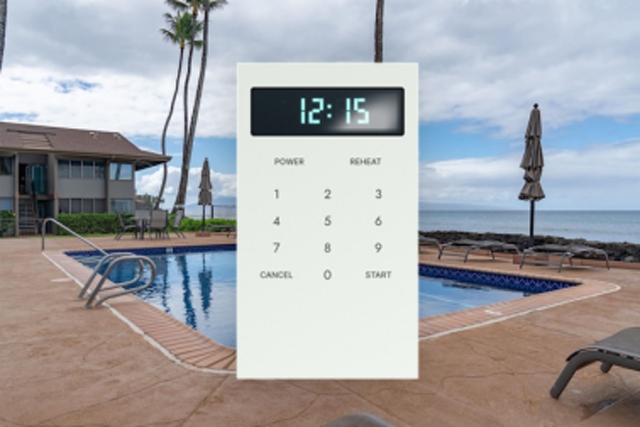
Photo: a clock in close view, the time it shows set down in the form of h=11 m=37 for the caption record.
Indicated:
h=12 m=15
